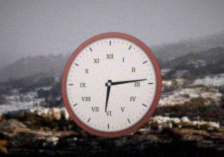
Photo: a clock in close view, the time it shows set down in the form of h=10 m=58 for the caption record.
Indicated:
h=6 m=14
